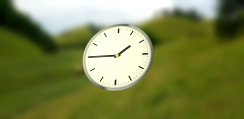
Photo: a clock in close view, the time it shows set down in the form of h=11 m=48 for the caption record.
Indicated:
h=1 m=45
